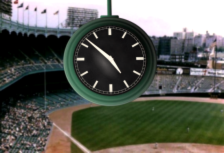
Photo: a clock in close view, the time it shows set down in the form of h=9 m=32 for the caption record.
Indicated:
h=4 m=52
